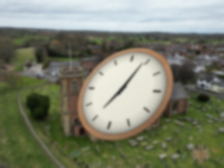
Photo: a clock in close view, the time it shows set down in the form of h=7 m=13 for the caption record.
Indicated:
h=7 m=4
